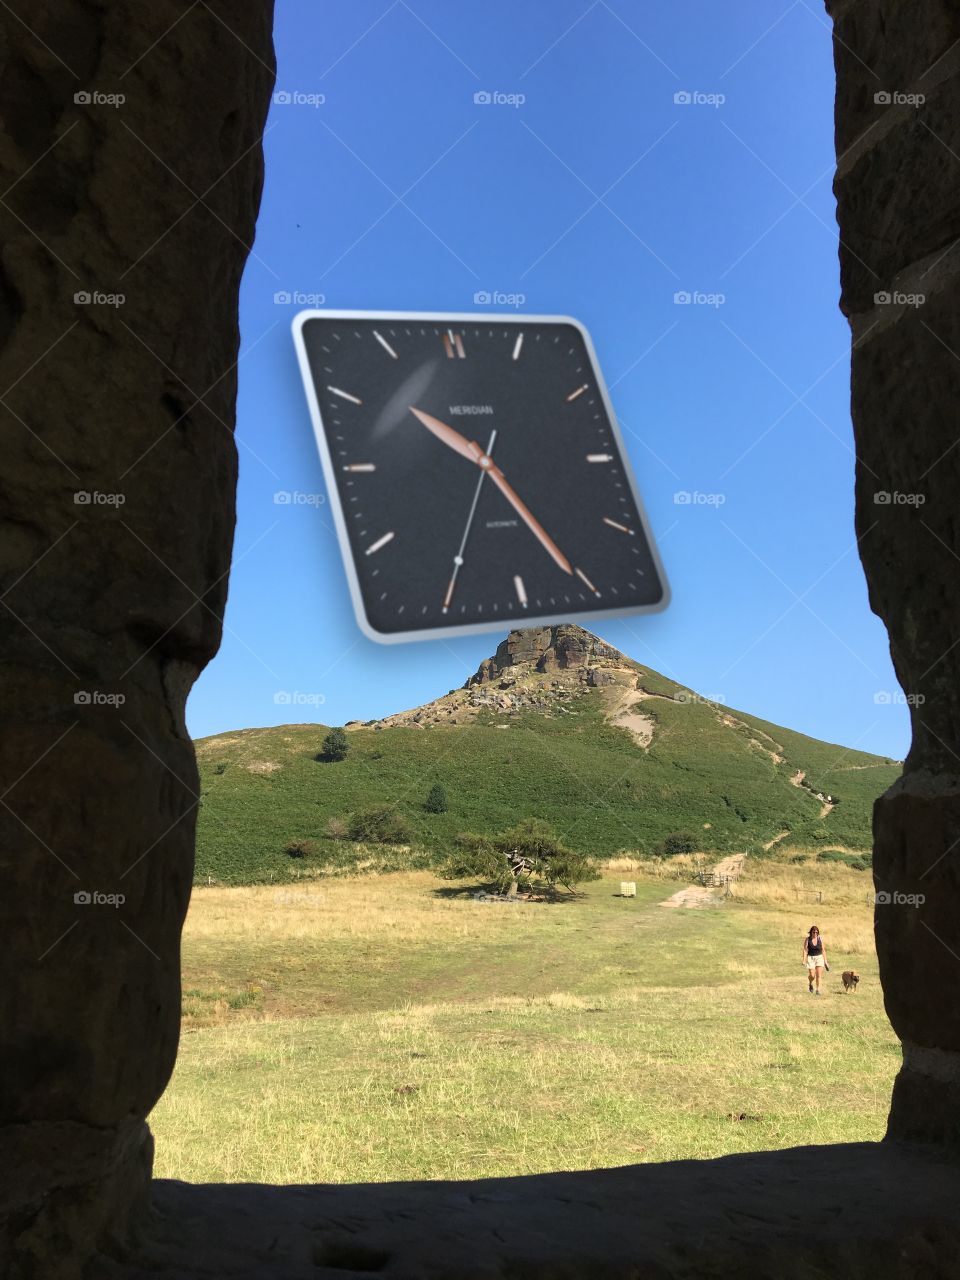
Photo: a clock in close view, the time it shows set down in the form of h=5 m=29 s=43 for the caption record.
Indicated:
h=10 m=25 s=35
